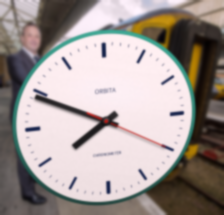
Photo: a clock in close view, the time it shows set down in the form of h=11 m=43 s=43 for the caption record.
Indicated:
h=7 m=49 s=20
